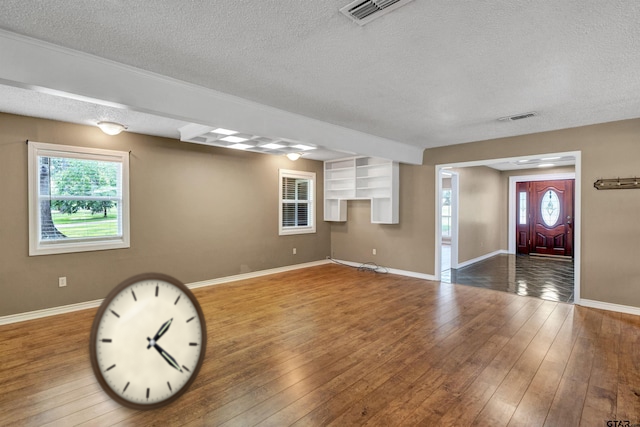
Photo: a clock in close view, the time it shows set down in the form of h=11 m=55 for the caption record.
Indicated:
h=1 m=21
